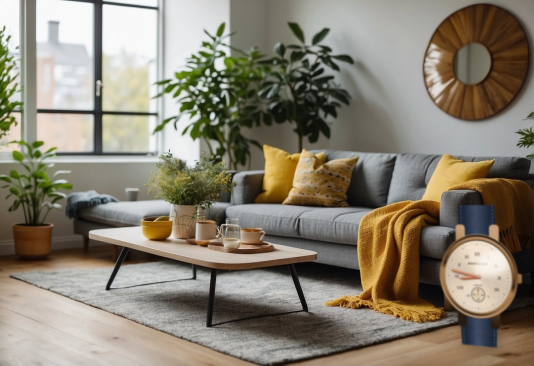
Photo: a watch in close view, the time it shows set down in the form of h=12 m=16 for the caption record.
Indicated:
h=8 m=47
